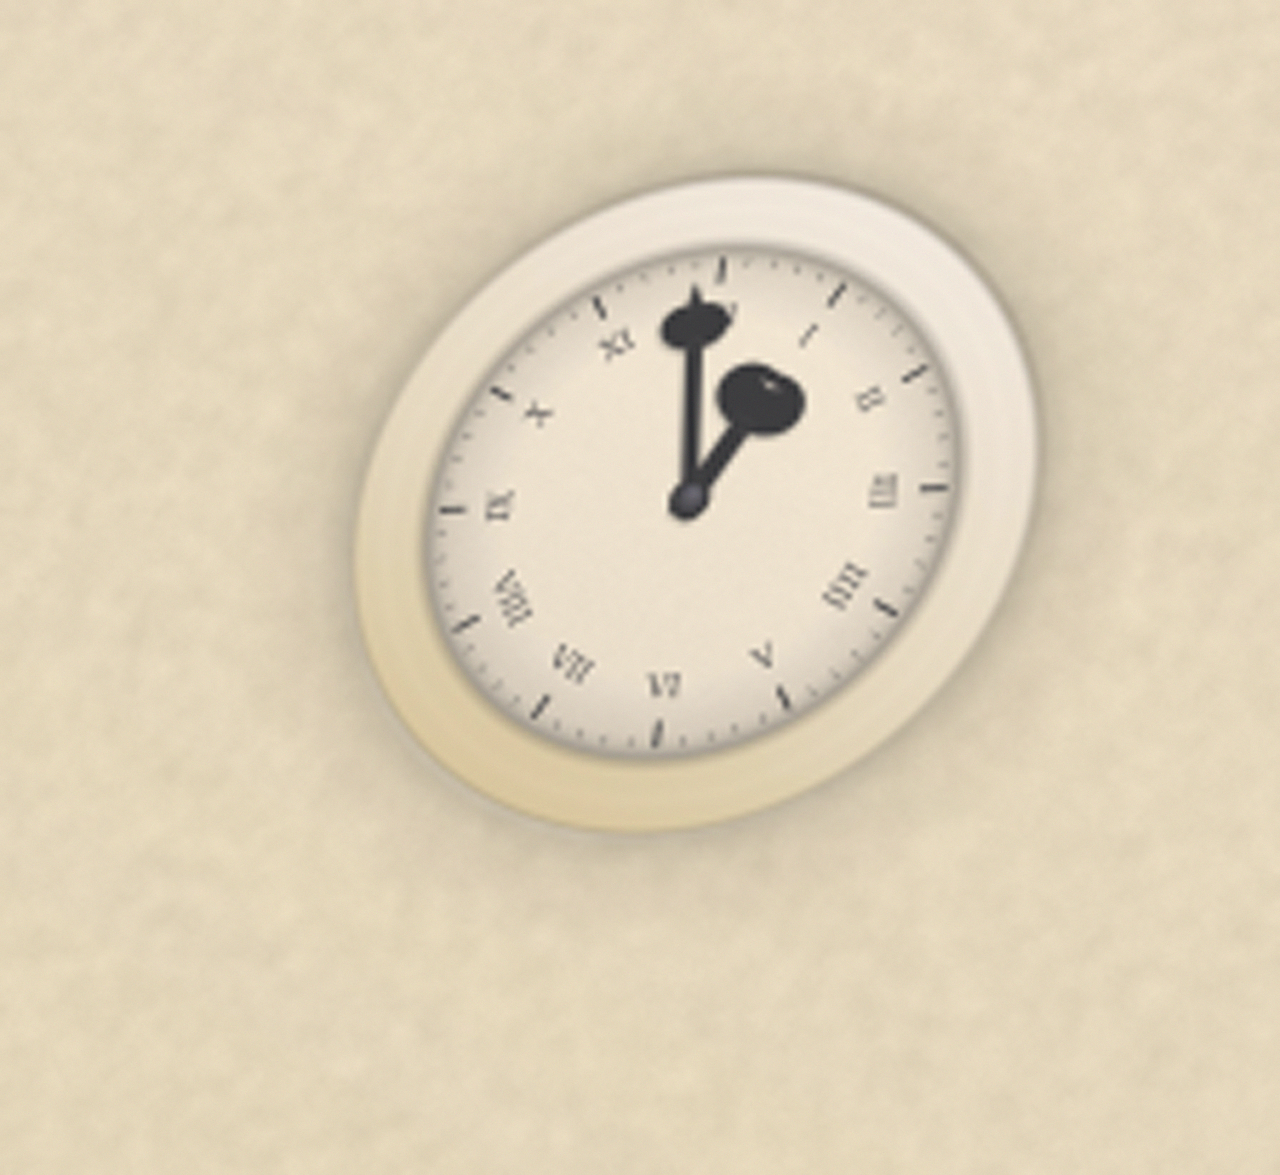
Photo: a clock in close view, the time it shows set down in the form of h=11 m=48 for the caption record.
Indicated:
h=12 m=59
